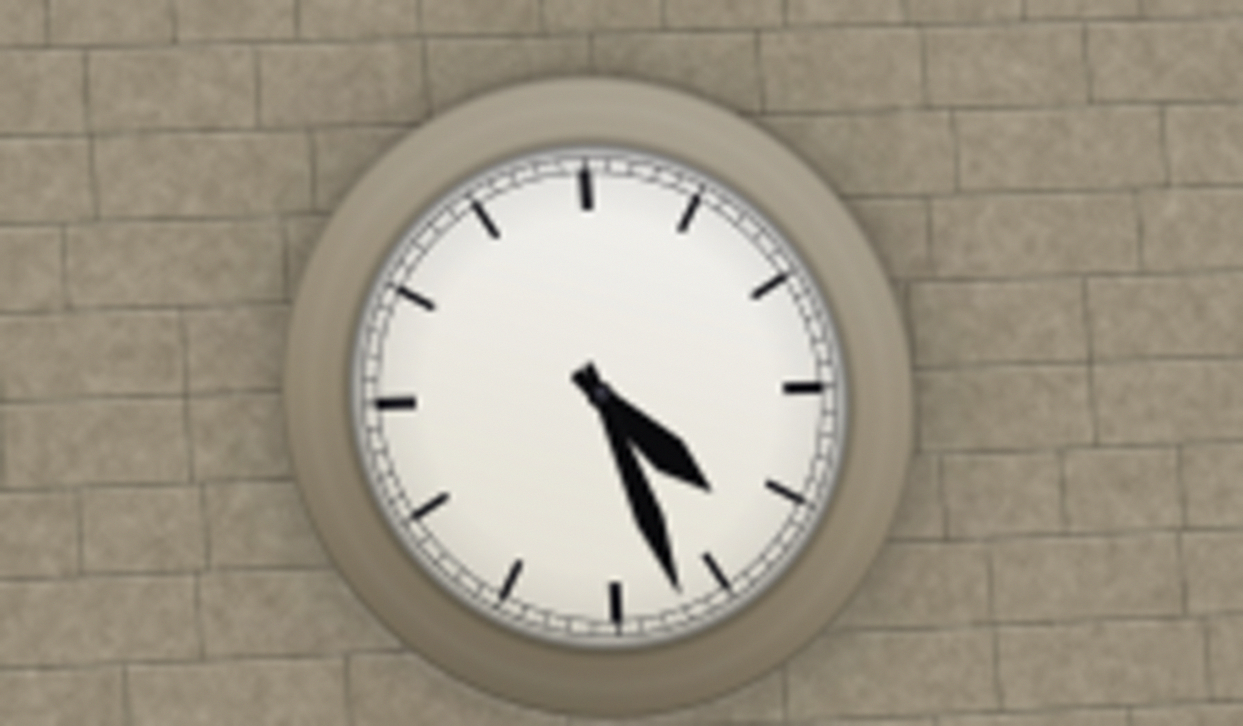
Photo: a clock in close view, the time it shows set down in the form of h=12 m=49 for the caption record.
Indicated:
h=4 m=27
